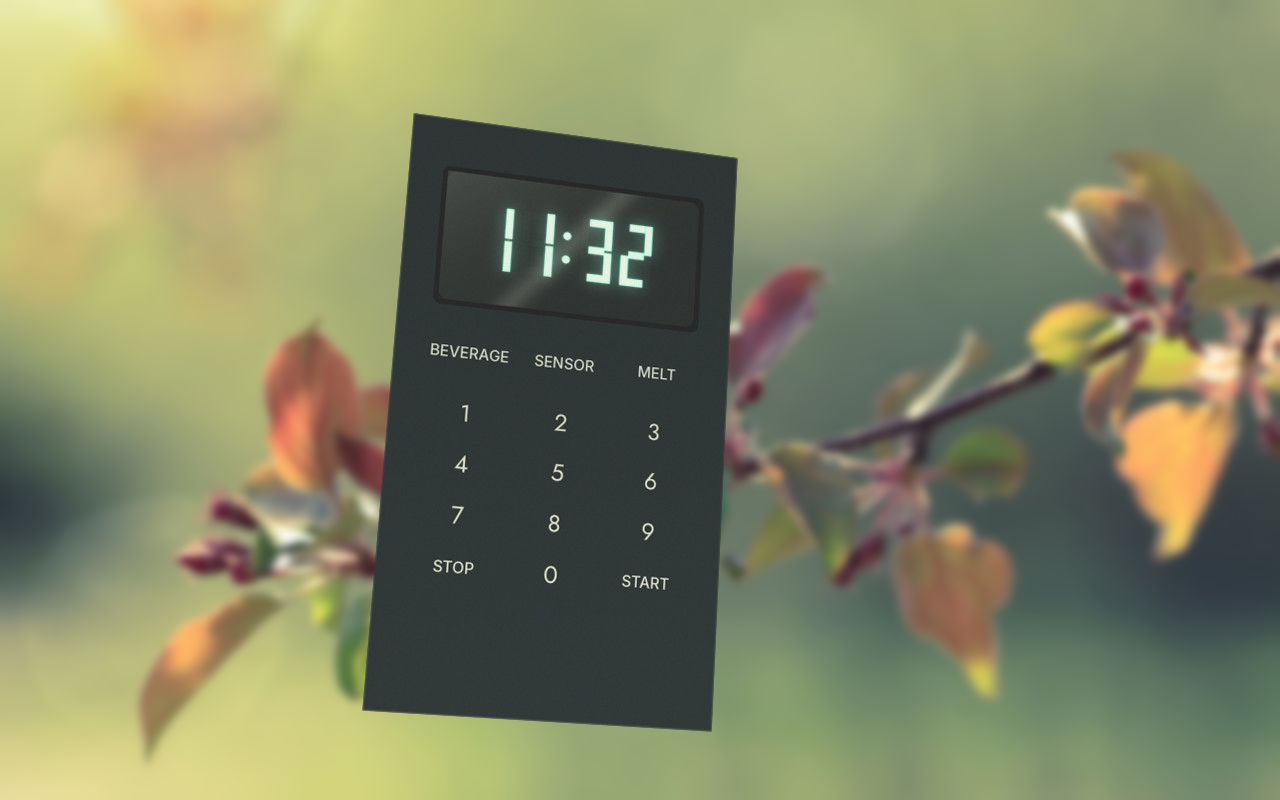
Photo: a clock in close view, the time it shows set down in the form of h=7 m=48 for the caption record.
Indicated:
h=11 m=32
